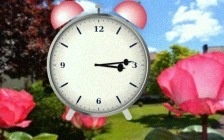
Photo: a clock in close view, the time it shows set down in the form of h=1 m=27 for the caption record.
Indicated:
h=3 m=14
